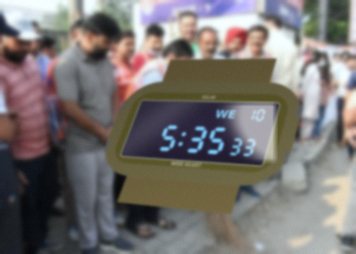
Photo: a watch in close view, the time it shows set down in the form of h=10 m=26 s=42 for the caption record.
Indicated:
h=5 m=35 s=33
